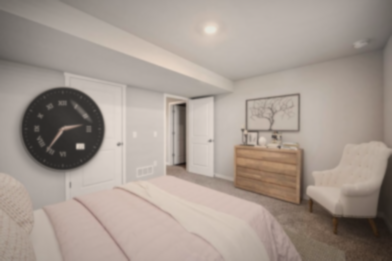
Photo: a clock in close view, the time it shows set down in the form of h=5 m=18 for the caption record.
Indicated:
h=2 m=36
